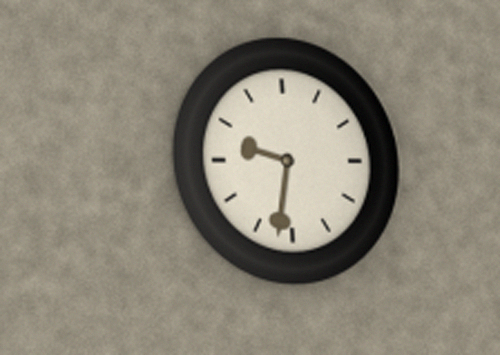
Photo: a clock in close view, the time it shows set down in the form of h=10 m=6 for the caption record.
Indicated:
h=9 m=32
